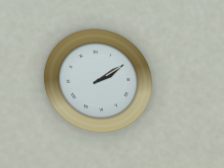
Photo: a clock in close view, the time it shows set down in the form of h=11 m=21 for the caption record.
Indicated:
h=2 m=10
